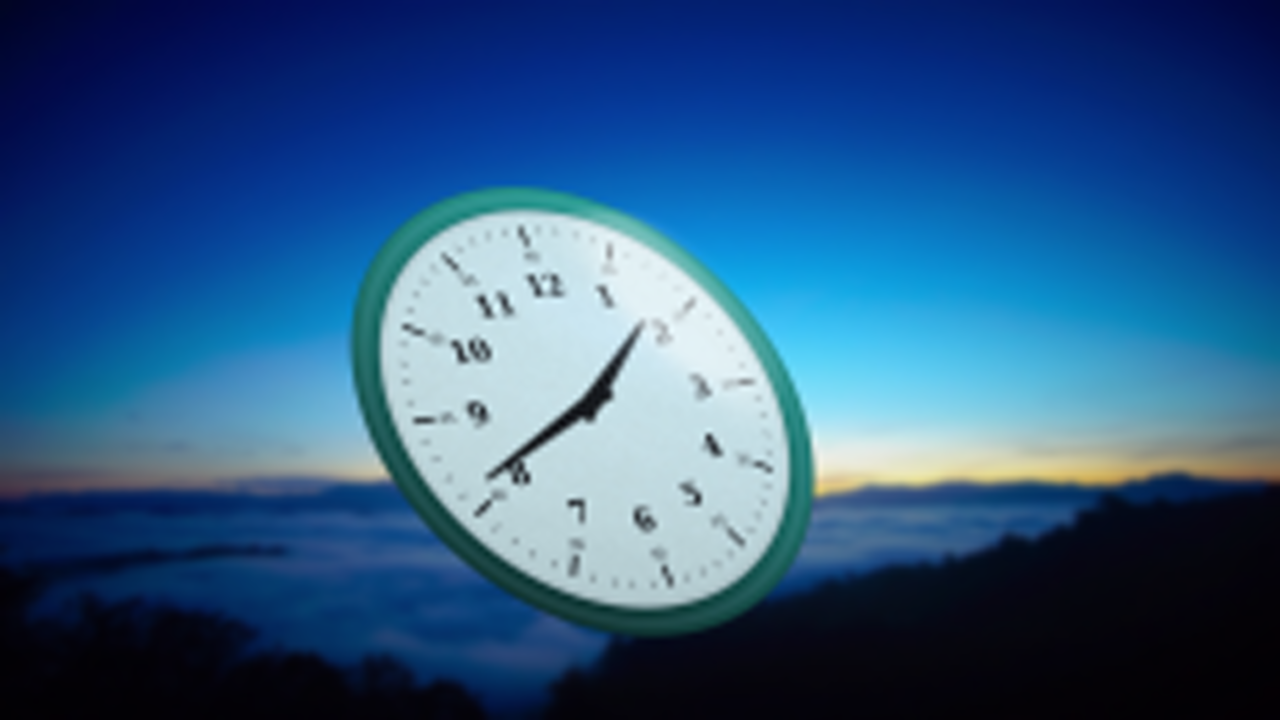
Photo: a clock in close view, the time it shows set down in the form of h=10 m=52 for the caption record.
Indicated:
h=1 m=41
